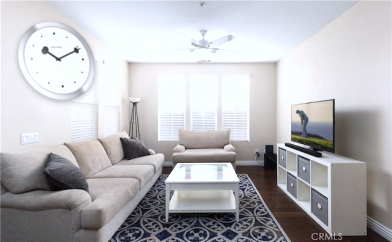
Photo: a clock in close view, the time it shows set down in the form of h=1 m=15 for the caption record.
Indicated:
h=10 m=11
